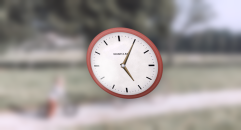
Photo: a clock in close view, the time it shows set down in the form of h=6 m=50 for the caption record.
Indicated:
h=5 m=5
